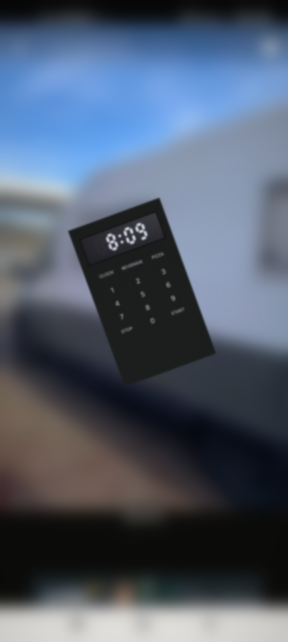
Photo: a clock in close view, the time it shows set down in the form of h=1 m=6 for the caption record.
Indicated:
h=8 m=9
